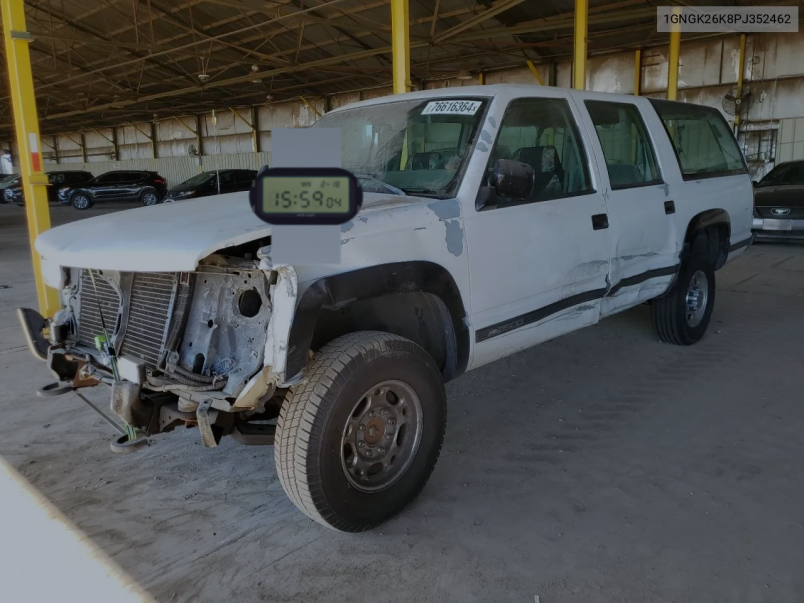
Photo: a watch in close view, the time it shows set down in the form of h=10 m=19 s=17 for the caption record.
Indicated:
h=15 m=59 s=4
